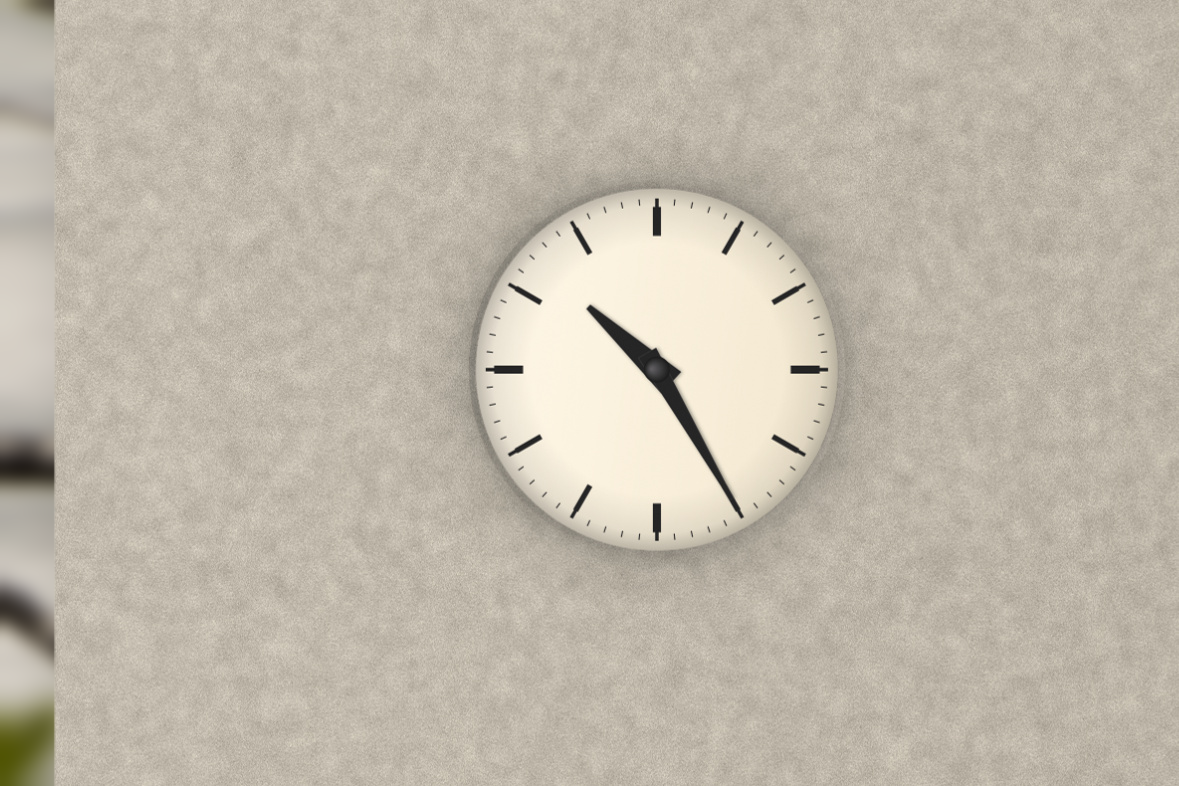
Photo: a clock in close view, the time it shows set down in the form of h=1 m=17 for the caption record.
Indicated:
h=10 m=25
